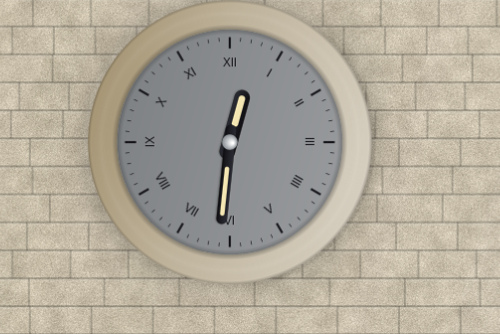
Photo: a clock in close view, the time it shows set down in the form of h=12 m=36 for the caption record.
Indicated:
h=12 m=31
